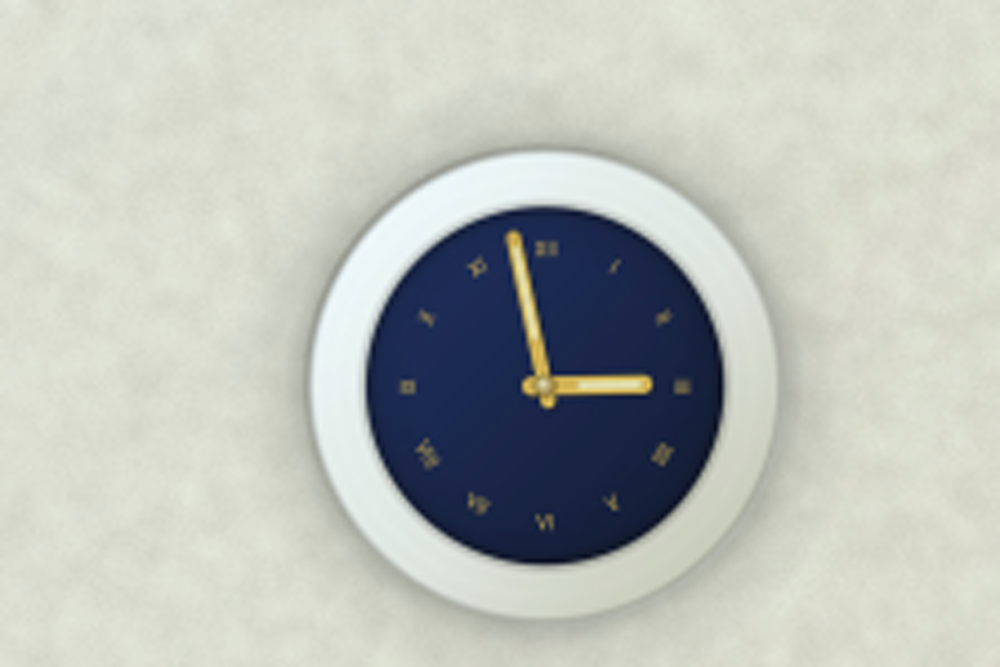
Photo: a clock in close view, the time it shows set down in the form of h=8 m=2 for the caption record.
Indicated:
h=2 m=58
